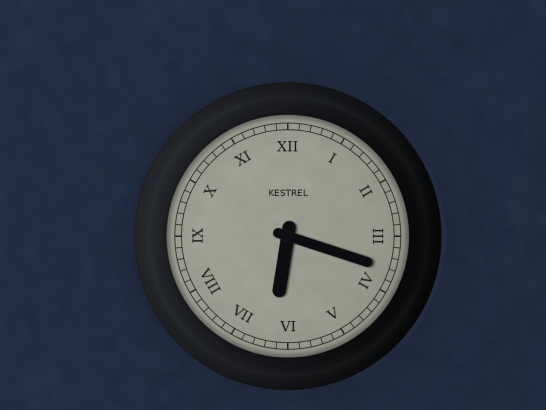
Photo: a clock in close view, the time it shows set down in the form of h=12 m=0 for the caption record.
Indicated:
h=6 m=18
